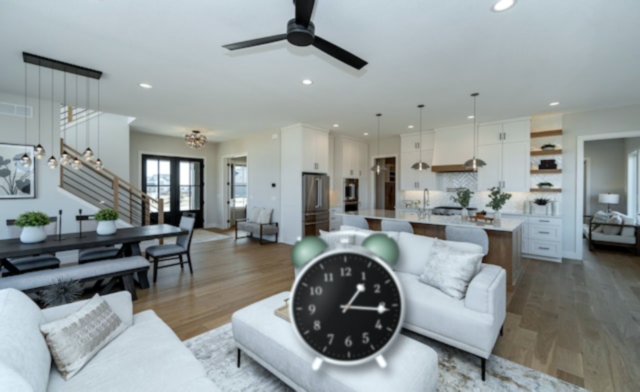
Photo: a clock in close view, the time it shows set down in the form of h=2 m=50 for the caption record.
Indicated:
h=1 m=16
